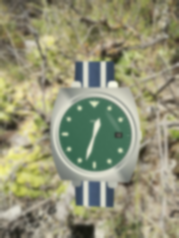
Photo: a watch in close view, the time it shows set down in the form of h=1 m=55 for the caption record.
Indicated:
h=12 m=33
